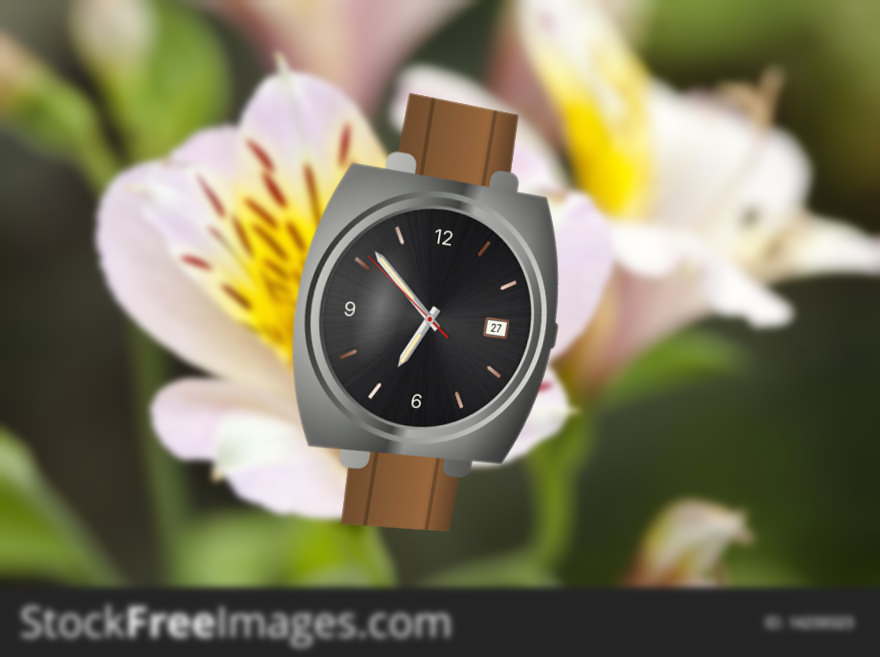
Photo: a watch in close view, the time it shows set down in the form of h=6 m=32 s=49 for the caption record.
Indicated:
h=6 m=51 s=51
